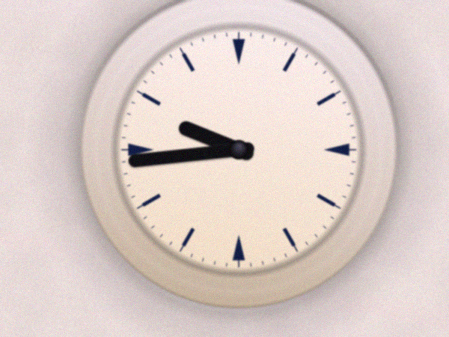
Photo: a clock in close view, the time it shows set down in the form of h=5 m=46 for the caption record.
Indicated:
h=9 m=44
